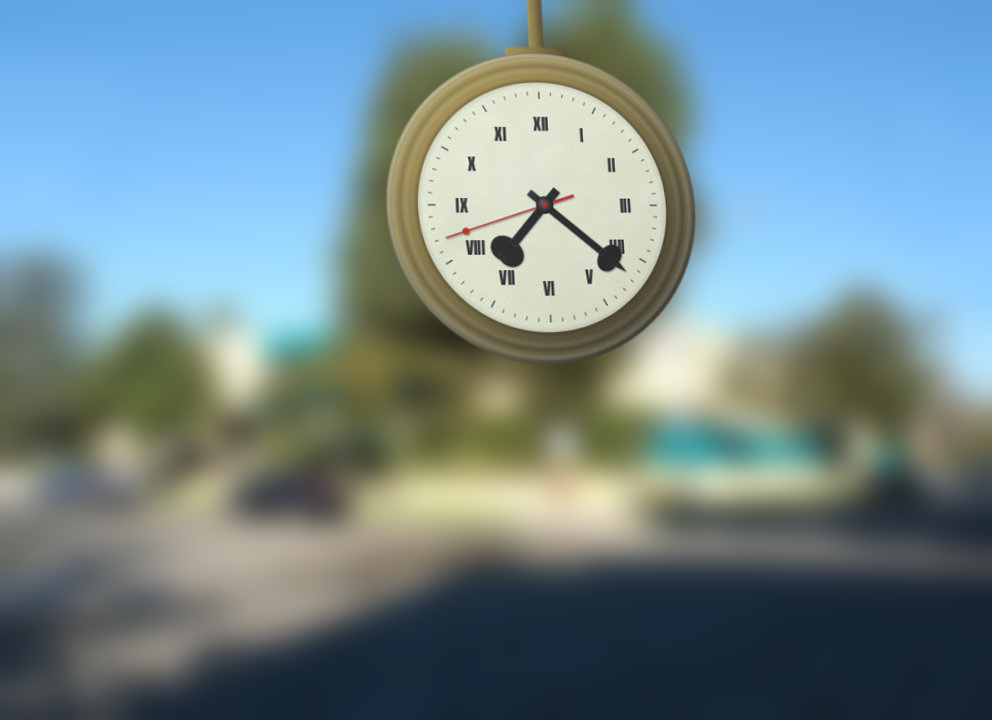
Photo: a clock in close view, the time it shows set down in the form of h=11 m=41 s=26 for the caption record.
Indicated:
h=7 m=21 s=42
